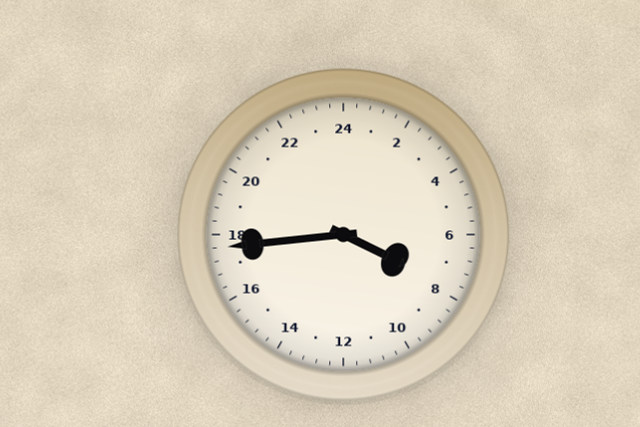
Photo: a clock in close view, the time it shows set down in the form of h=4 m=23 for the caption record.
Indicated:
h=7 m=44
